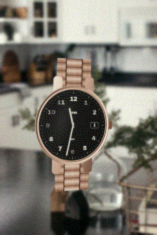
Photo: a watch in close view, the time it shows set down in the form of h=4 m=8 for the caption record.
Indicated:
h=11 m=32
